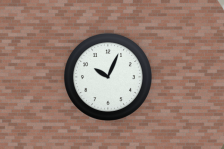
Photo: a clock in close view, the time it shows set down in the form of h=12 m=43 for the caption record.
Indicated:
h=10 m=4
